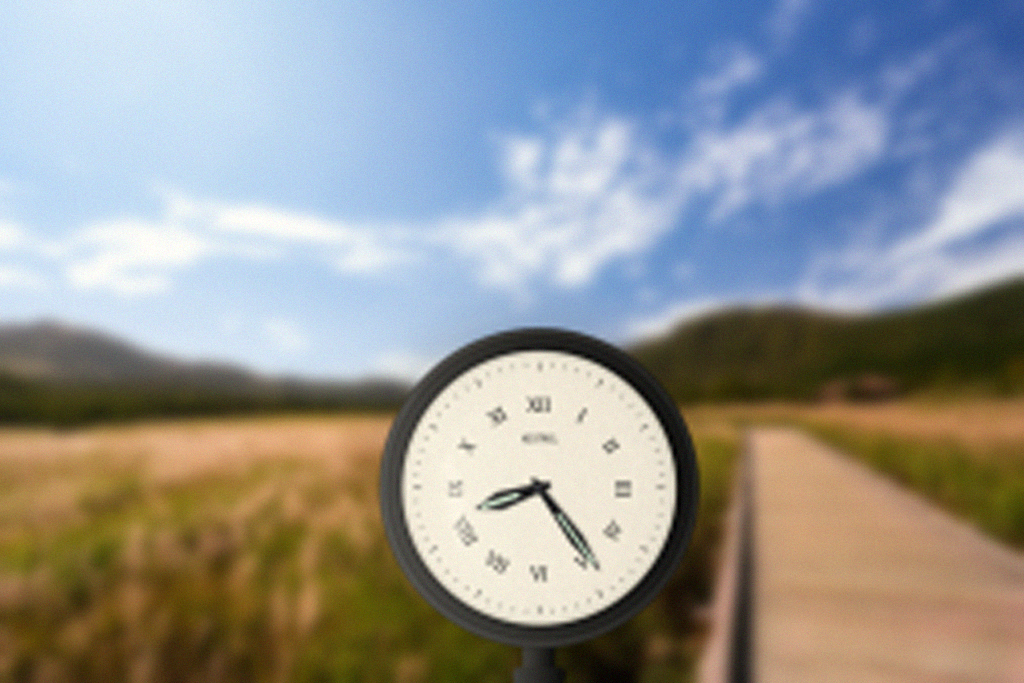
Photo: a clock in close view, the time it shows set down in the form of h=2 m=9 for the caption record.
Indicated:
h=8 m=24
